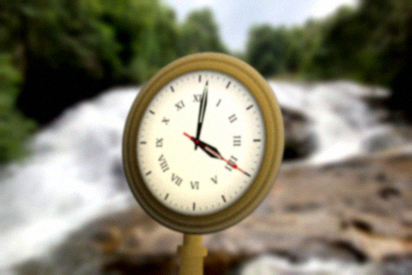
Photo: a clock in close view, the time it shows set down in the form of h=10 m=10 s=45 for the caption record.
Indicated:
h=4 m=1 s=20
